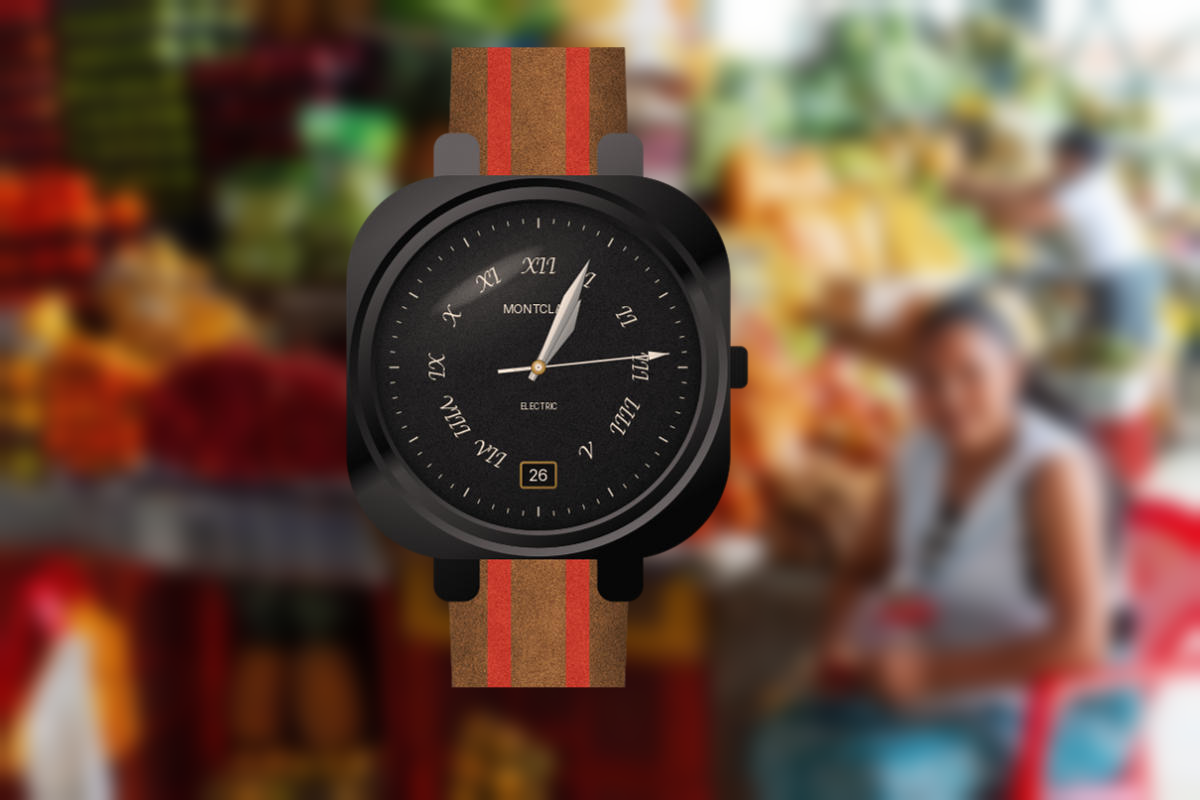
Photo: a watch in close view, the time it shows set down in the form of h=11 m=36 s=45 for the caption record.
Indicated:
h=1 m=4 s=14
